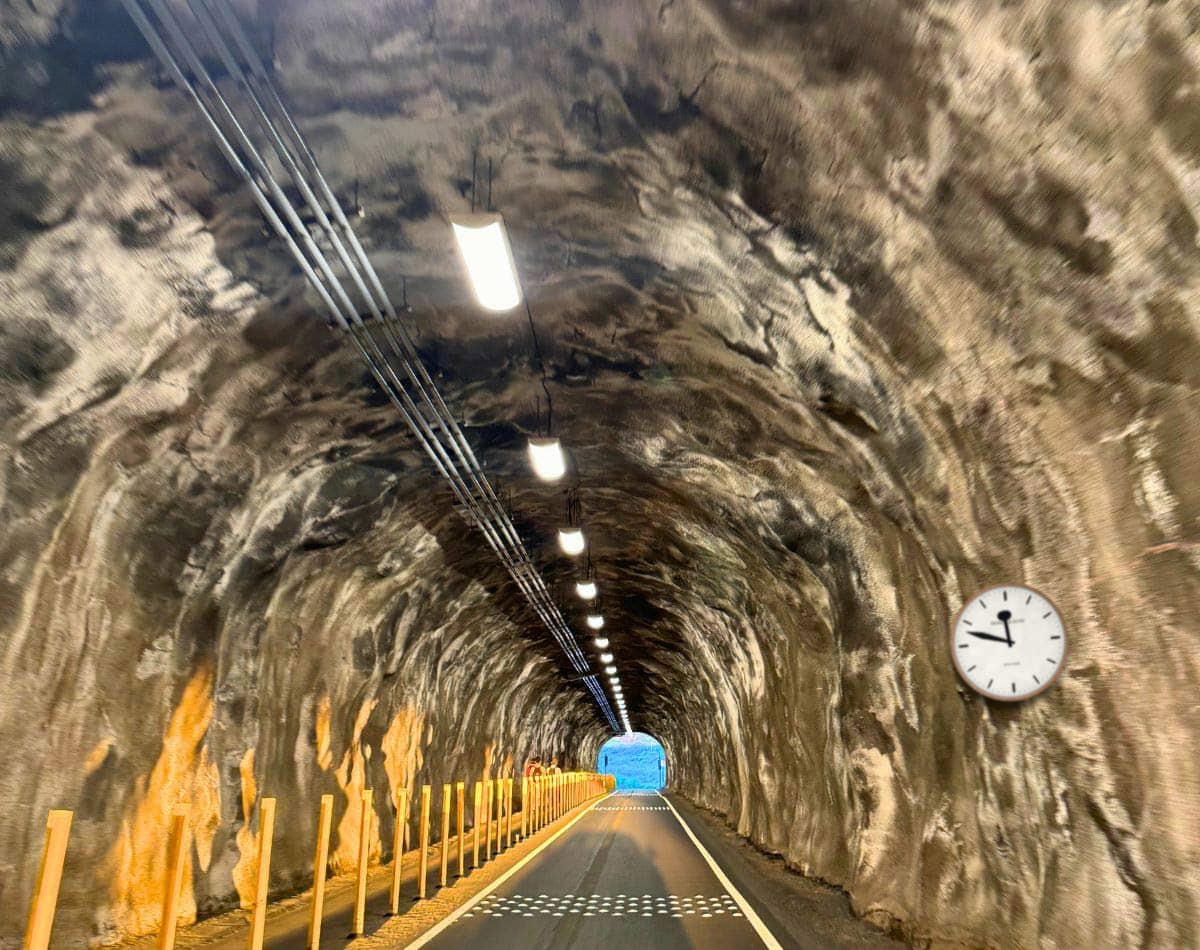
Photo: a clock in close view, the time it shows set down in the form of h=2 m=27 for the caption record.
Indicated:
h=11 m=48
